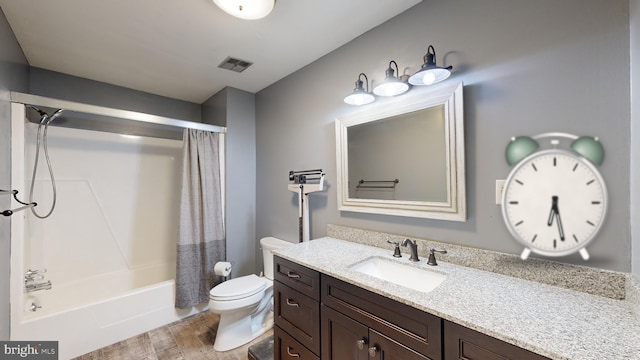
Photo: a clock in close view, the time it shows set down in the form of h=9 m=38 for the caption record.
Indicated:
h=6 m=28
